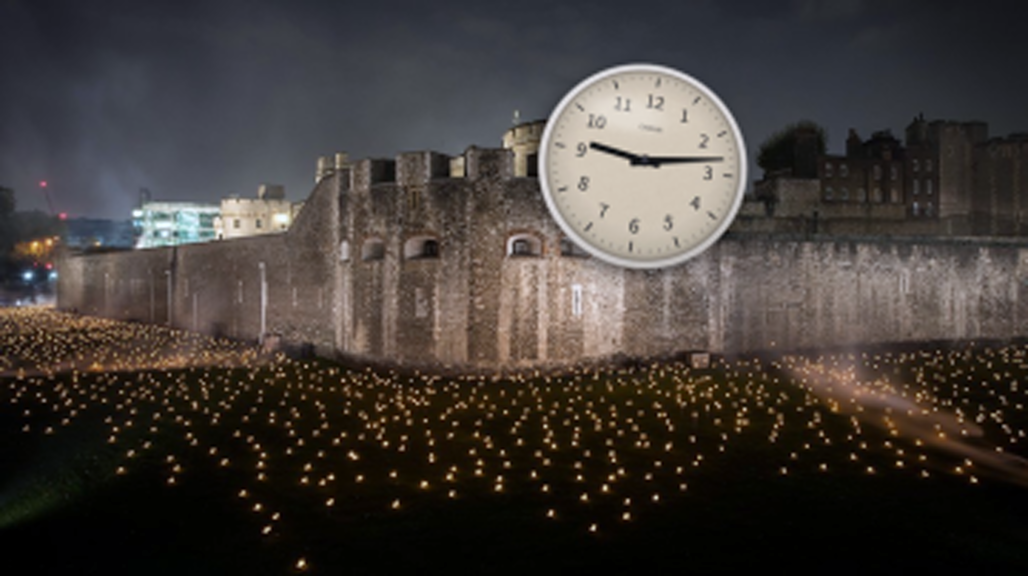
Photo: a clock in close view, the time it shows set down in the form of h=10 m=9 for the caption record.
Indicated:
h=9 m=13
